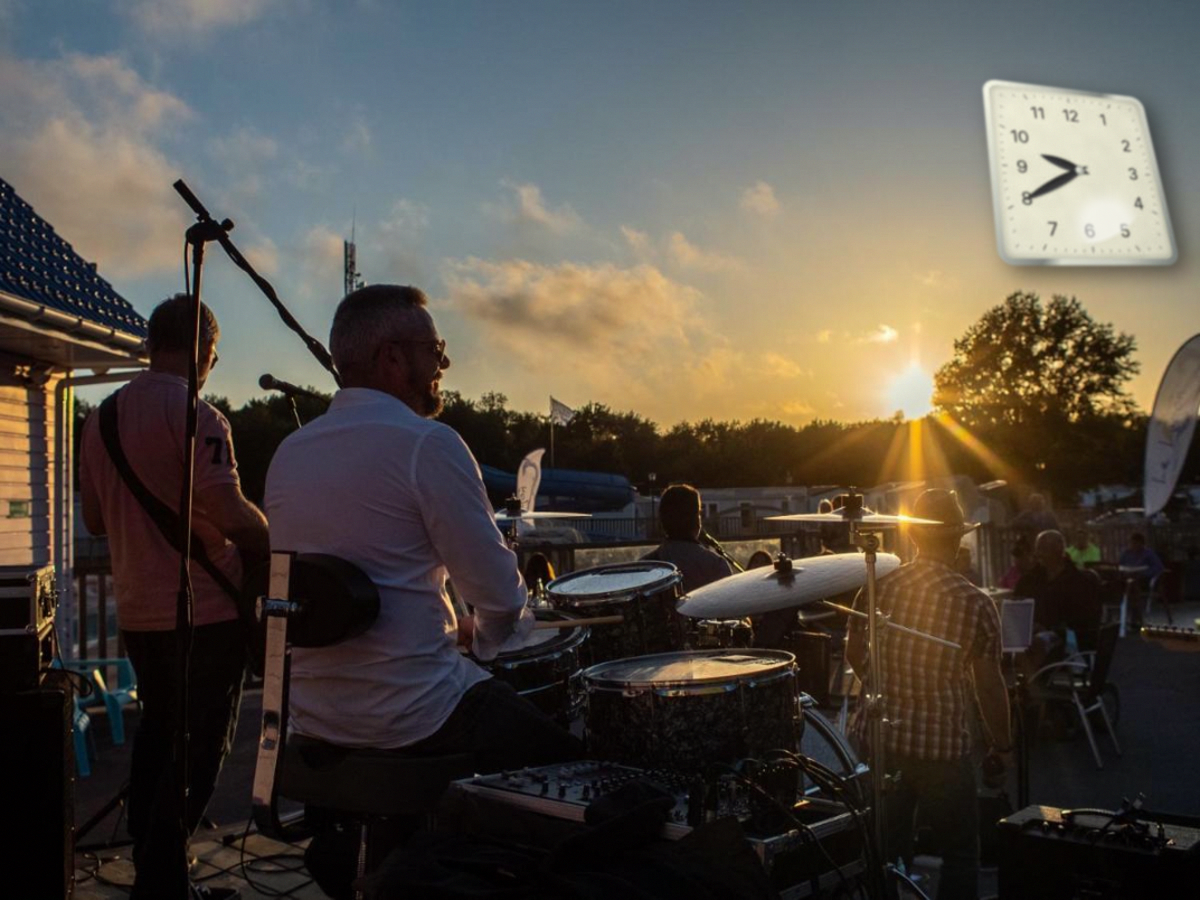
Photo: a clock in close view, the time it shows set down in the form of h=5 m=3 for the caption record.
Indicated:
h=9 m=40
